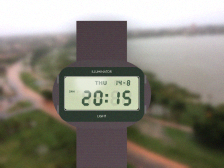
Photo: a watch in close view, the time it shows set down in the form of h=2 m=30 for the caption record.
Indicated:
h=20 m=15
